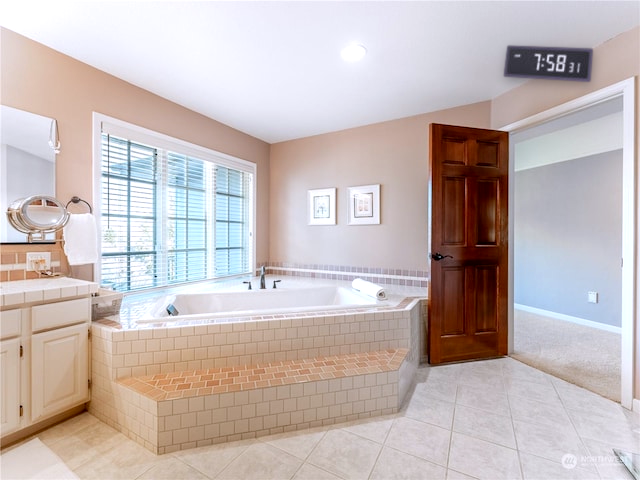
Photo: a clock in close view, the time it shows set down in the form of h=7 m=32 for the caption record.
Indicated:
h=7 m=58
